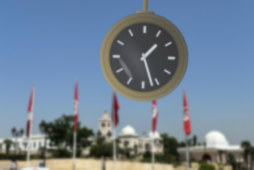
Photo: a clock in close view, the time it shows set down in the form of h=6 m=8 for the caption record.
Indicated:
h=1 m=27
